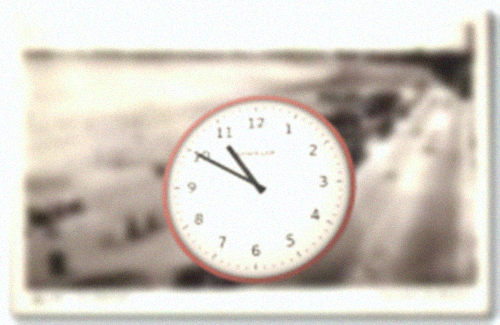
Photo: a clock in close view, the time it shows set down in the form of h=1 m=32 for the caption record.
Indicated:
h=10 m=50
